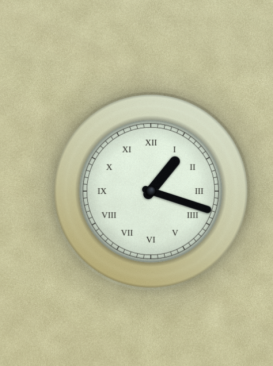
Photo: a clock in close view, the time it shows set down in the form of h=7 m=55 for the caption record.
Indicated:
h=1 m=18
